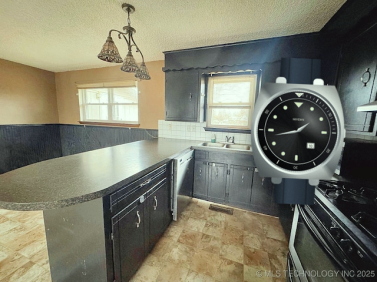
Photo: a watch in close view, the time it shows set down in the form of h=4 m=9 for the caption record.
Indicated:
h=1 m=43
